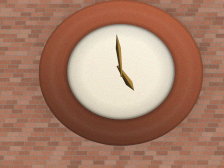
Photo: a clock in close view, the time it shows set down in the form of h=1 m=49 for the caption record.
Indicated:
h=4 m=59
